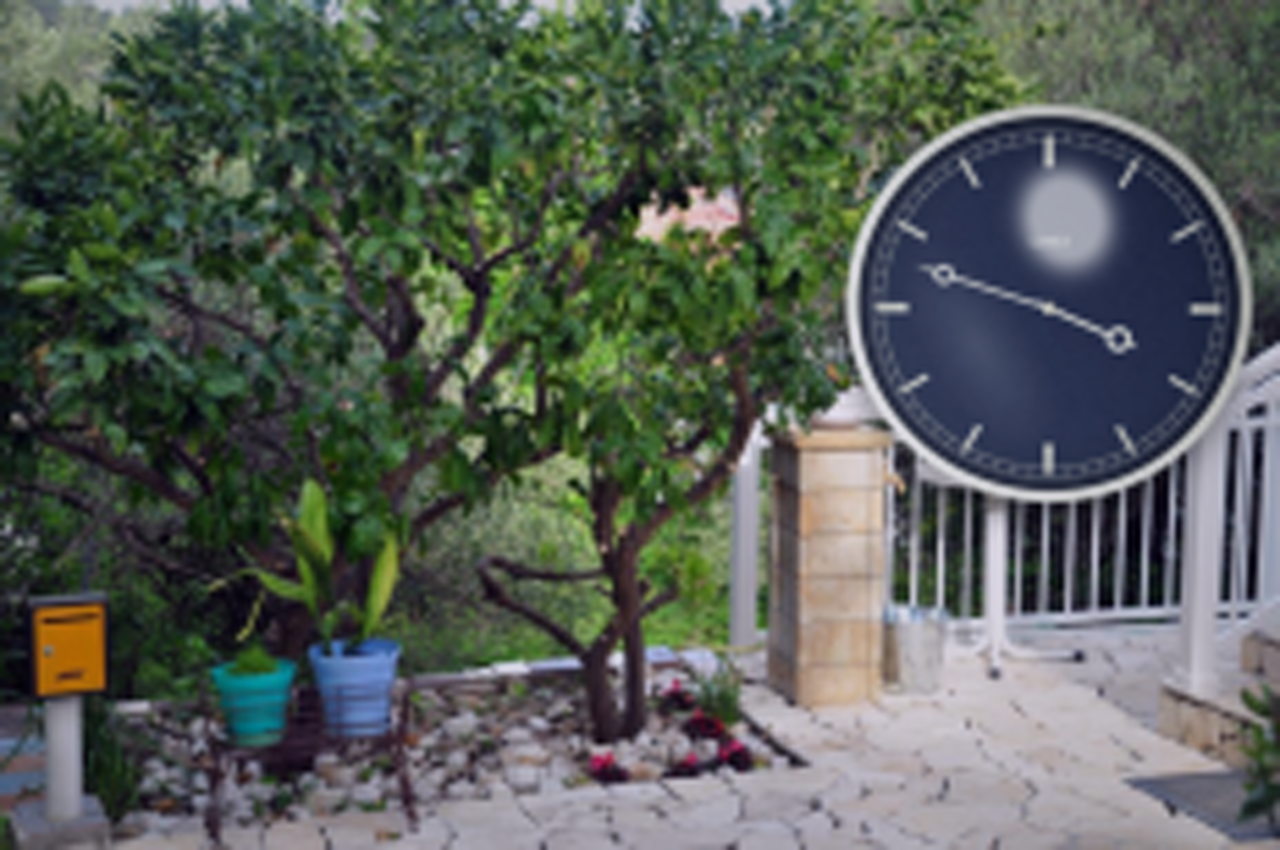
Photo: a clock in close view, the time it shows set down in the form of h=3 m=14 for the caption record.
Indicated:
h=3 m=48
